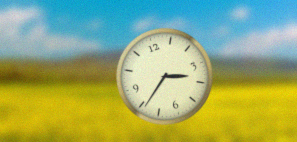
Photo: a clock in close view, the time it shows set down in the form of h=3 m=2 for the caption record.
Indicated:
h=3 m=39
